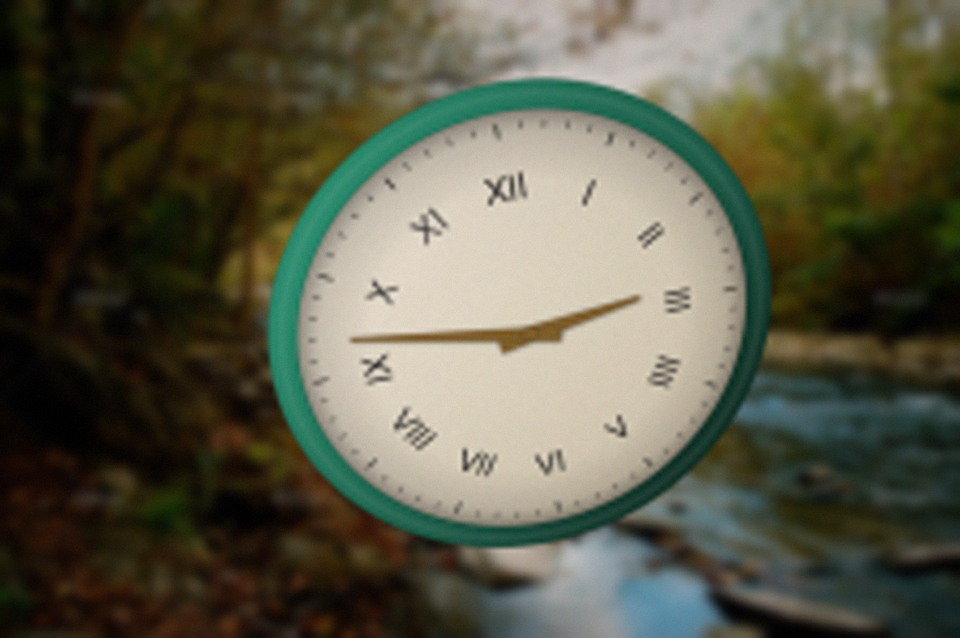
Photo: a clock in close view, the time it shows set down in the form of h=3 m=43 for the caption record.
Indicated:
h=2 m=47
